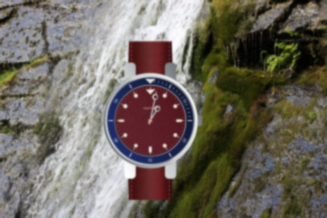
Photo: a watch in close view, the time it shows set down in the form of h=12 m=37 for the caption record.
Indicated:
h=1 m=2
